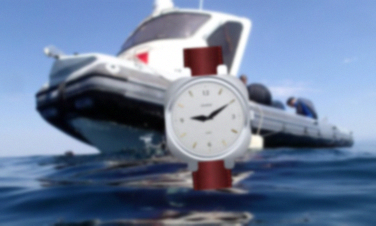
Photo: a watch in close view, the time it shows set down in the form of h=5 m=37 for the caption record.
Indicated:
h=9 m=10
